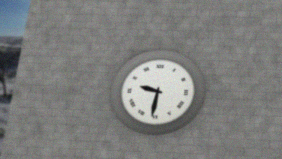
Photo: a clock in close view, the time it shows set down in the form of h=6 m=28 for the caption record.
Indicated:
h=9 m=31
